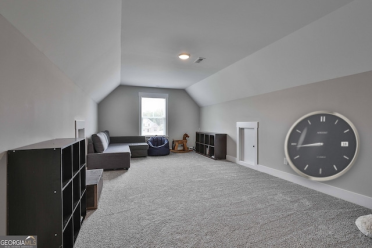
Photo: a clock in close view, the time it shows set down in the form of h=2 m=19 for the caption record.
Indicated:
h=8 m=44
